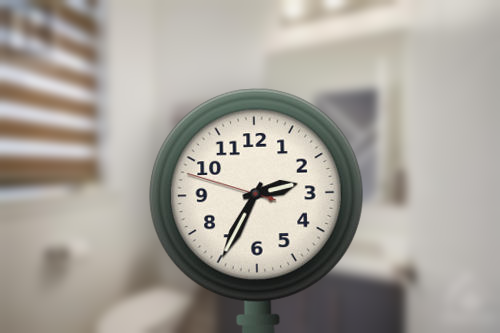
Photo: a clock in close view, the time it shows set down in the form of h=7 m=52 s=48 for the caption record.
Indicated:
h=2 m=34 s=48
